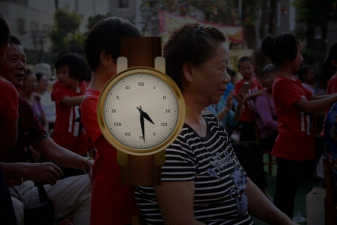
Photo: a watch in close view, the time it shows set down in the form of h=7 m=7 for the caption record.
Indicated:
h=4 m=29
